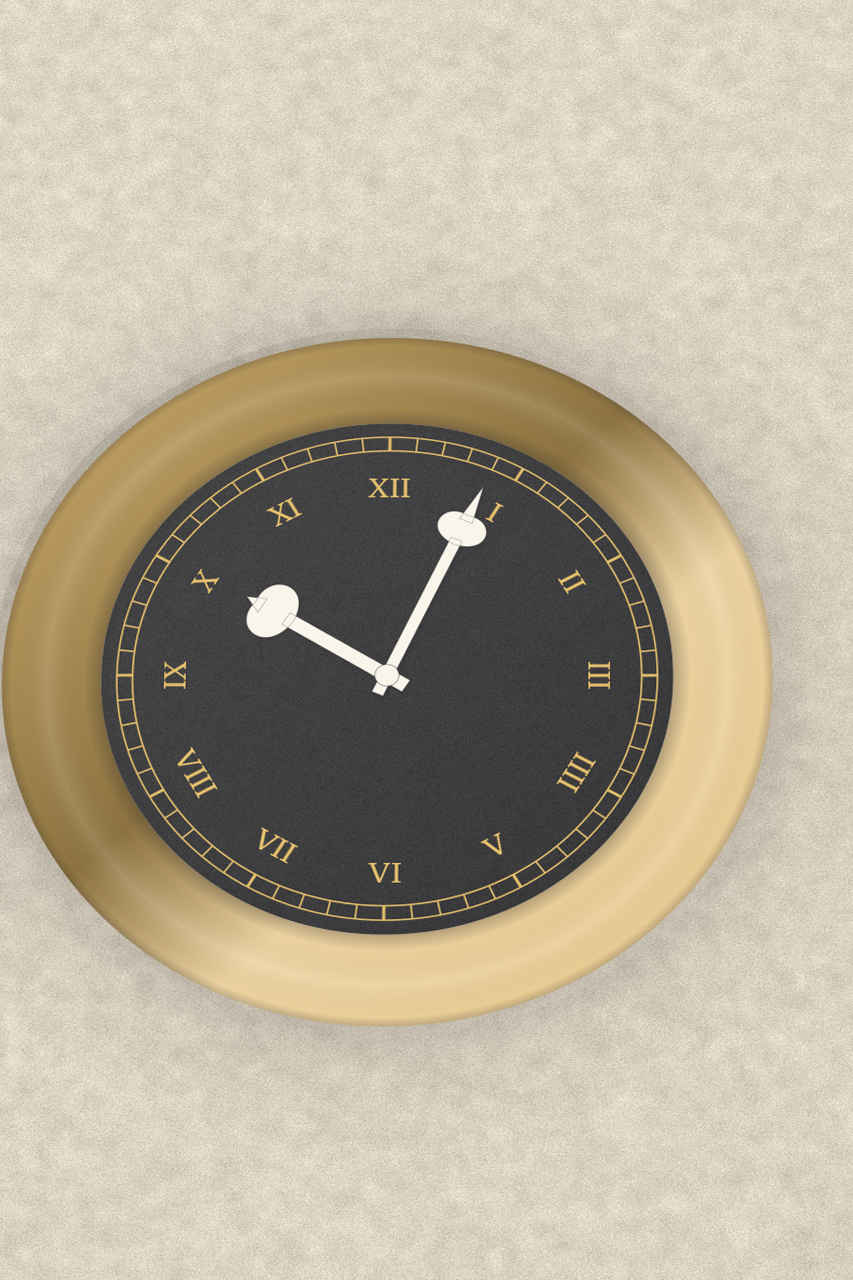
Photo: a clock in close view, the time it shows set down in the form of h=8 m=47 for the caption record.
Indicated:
h=10 m=4
